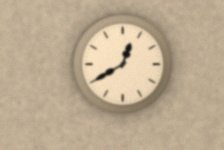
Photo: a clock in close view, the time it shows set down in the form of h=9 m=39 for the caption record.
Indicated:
h=12 m=40
